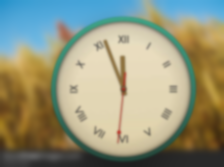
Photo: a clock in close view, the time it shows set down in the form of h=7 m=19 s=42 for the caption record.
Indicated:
h=11 m=56 s=31
